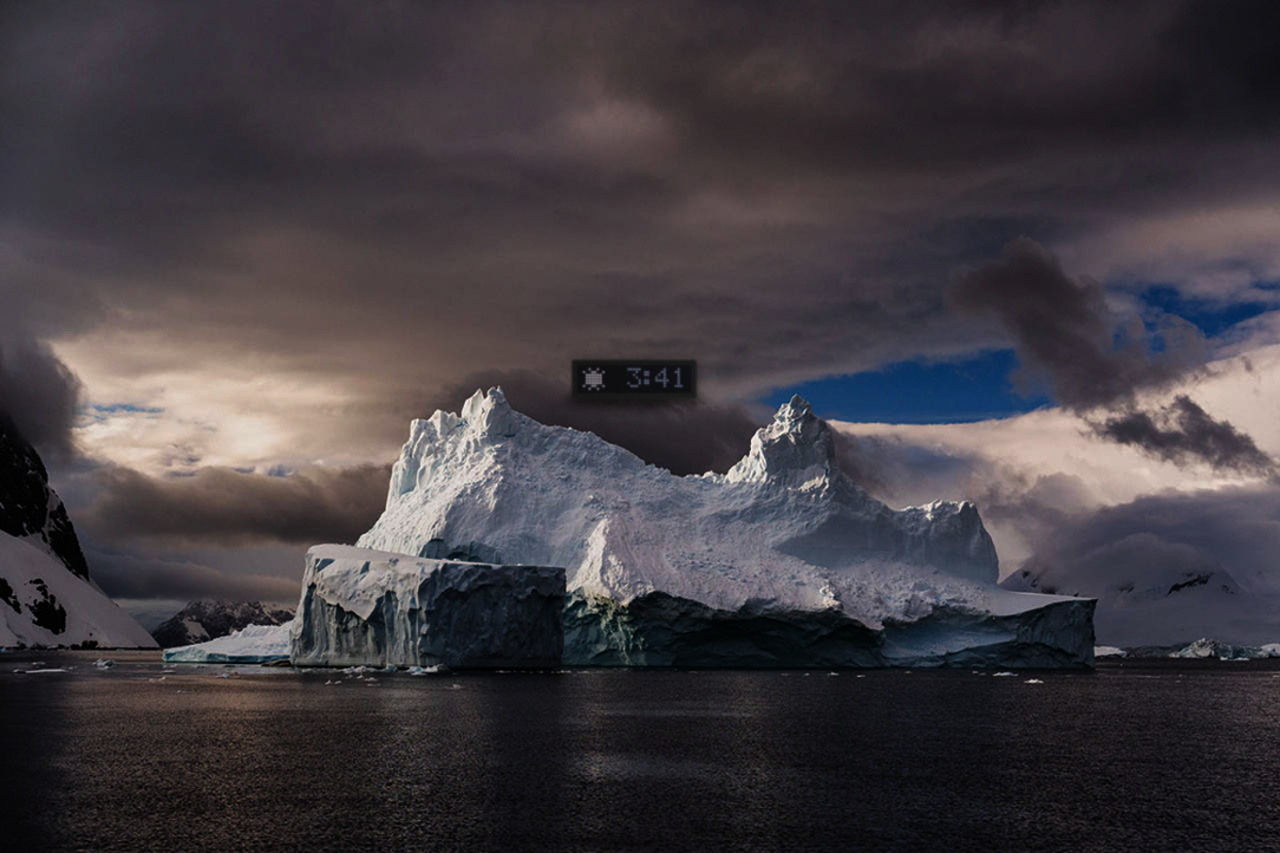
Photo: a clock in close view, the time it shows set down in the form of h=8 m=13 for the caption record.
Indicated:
h=3 m=41
